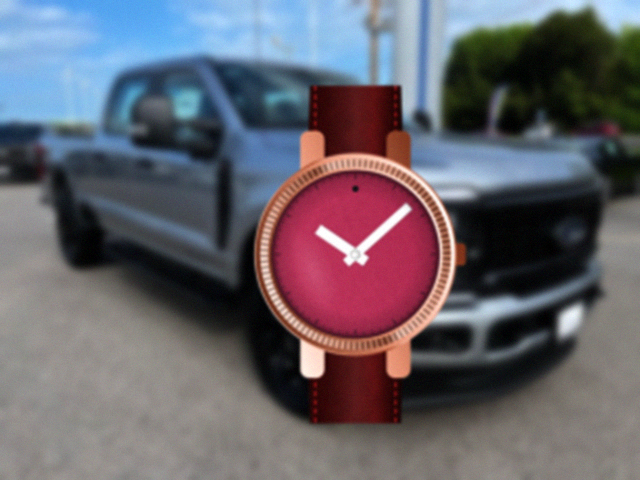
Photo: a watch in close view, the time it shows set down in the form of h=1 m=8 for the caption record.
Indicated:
h=10 m=8
